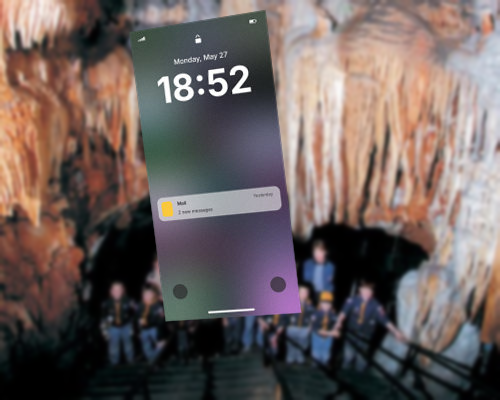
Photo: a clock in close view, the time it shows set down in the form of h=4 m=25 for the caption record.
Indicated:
h=18 m=52
